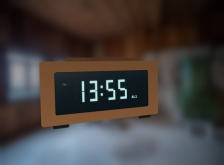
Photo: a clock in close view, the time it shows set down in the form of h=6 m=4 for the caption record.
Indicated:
h=13 m=55
